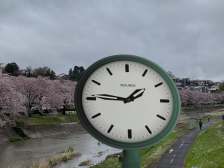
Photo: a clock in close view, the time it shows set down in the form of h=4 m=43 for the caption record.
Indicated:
h=1 m=46
